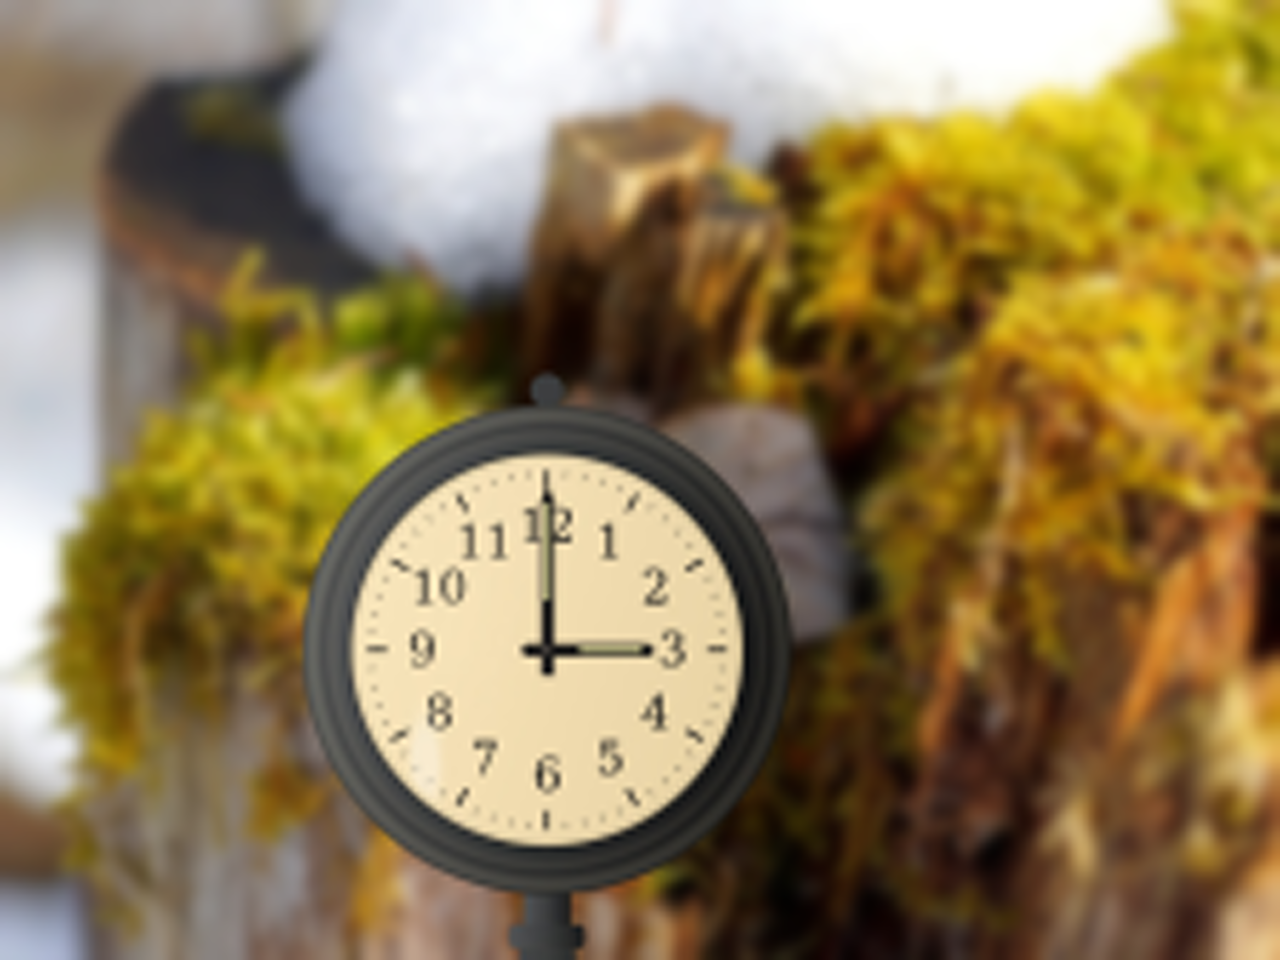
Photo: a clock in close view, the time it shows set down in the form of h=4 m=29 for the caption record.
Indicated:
h=3 m=0
